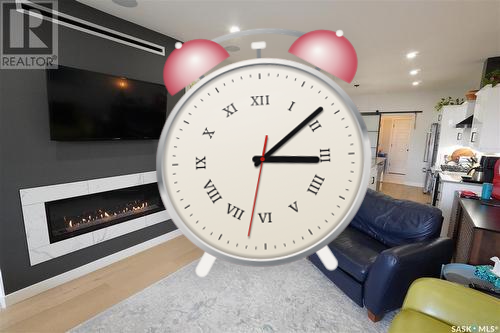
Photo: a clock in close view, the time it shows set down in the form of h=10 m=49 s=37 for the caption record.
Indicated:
h=3 m=8 s=32
